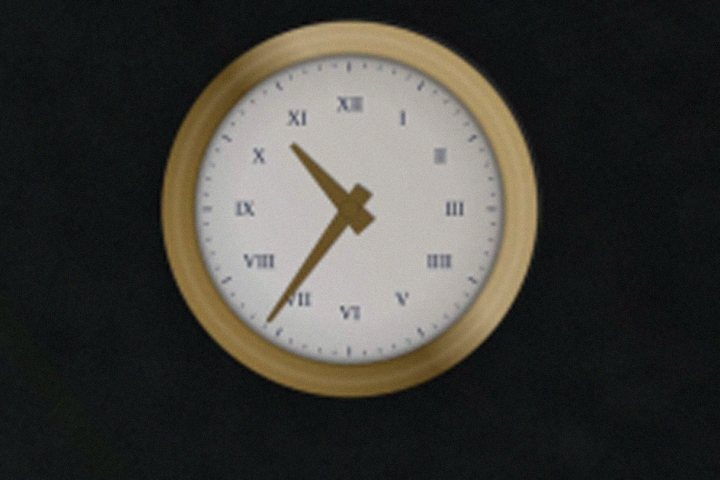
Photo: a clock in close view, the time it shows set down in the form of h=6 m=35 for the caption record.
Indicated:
h=10 m=36
